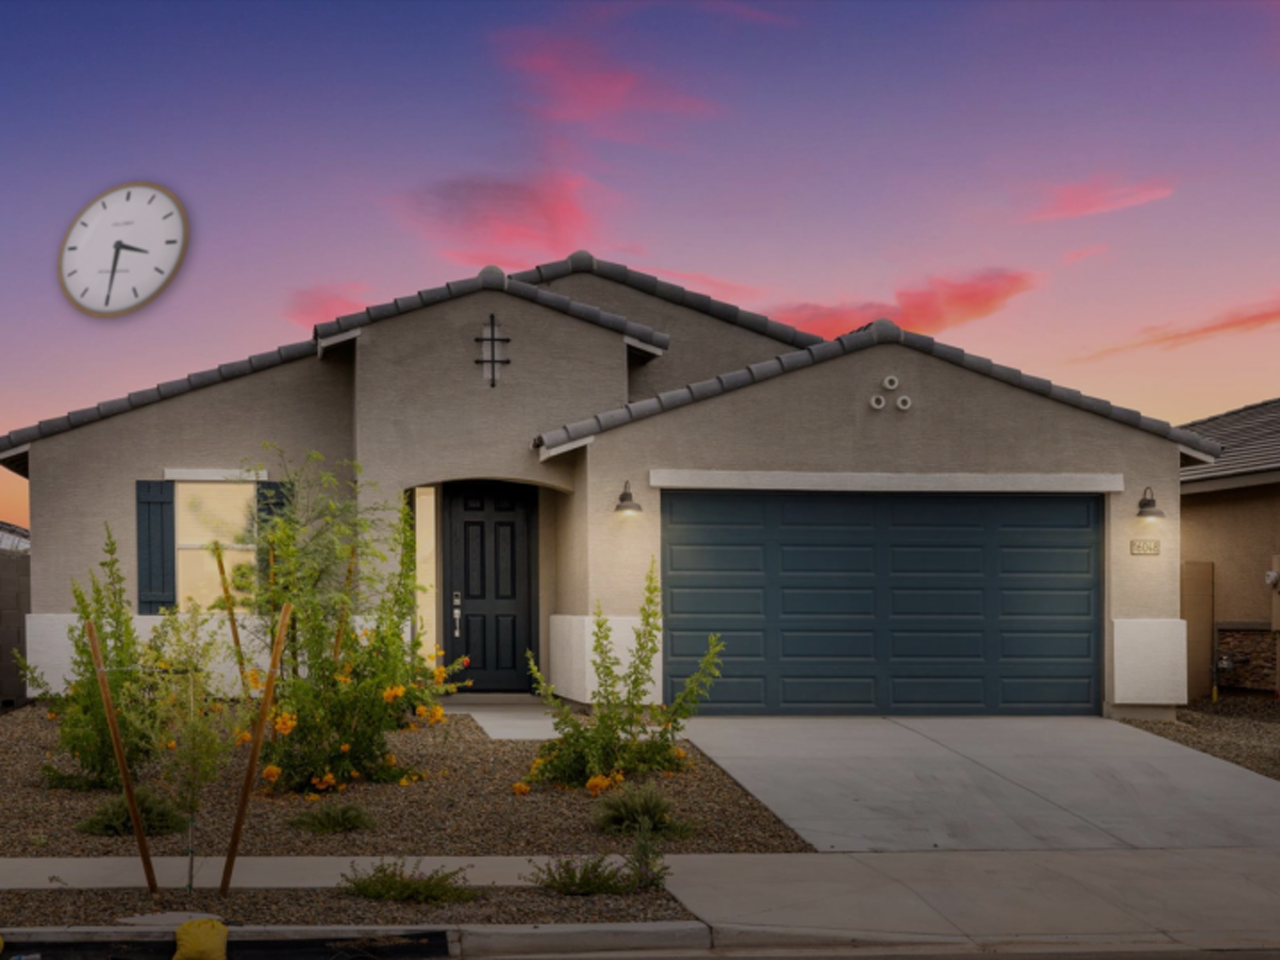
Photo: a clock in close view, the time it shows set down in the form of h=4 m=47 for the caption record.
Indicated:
h=3 m=30
